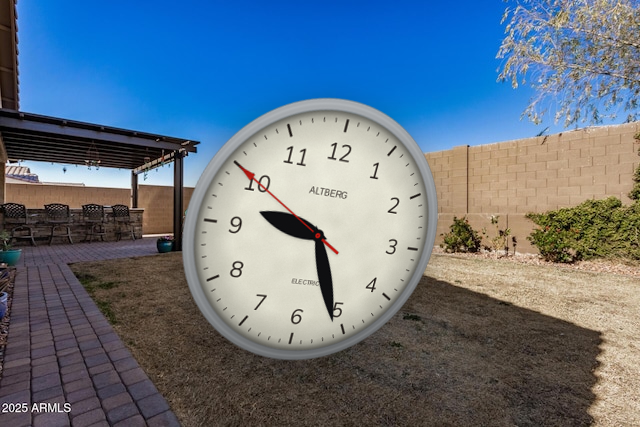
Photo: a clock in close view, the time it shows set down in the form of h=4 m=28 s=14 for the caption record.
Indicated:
h=9 m=25 s=50
